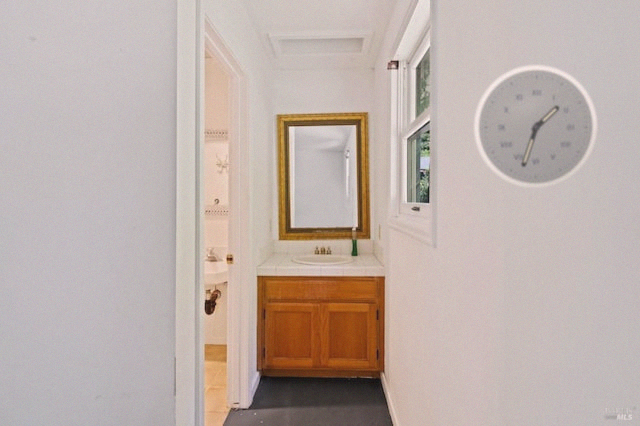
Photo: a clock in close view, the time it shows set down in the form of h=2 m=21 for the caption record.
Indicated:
h=1 m=33
